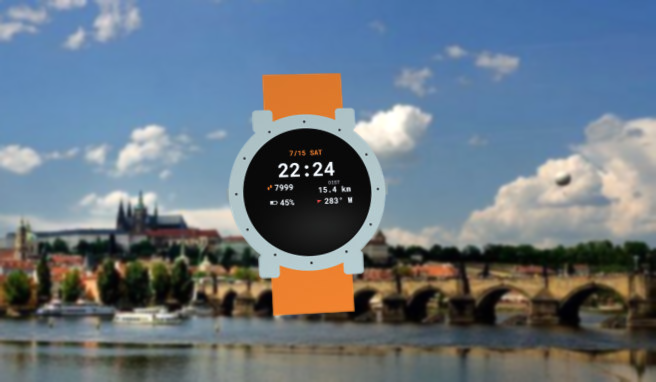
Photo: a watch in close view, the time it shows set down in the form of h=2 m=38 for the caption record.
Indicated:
h=22 m=24
